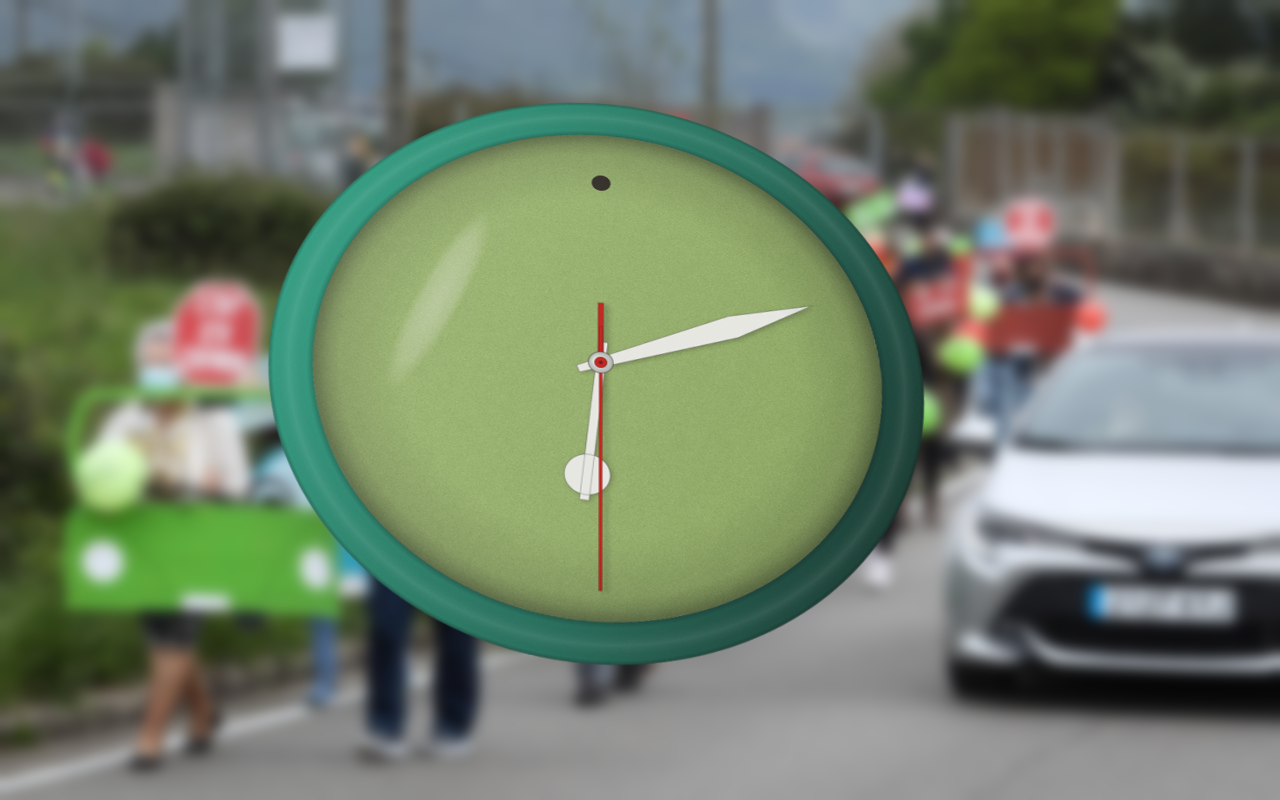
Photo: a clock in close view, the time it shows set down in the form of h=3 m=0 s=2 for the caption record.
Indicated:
h=6 m=11 s=30
